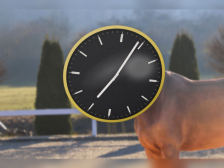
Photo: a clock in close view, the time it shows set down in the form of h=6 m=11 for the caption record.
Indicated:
h=7 m=4
